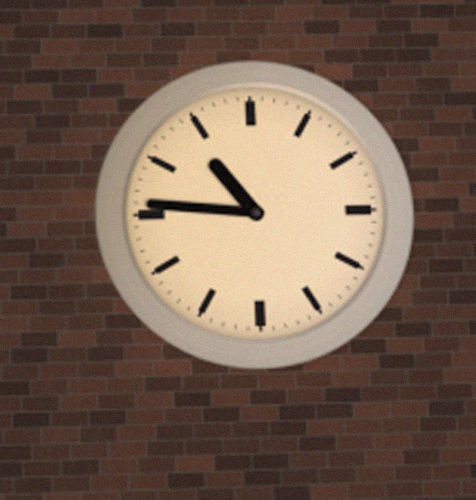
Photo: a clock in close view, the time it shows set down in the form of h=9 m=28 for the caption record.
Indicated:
h=10 m=46
